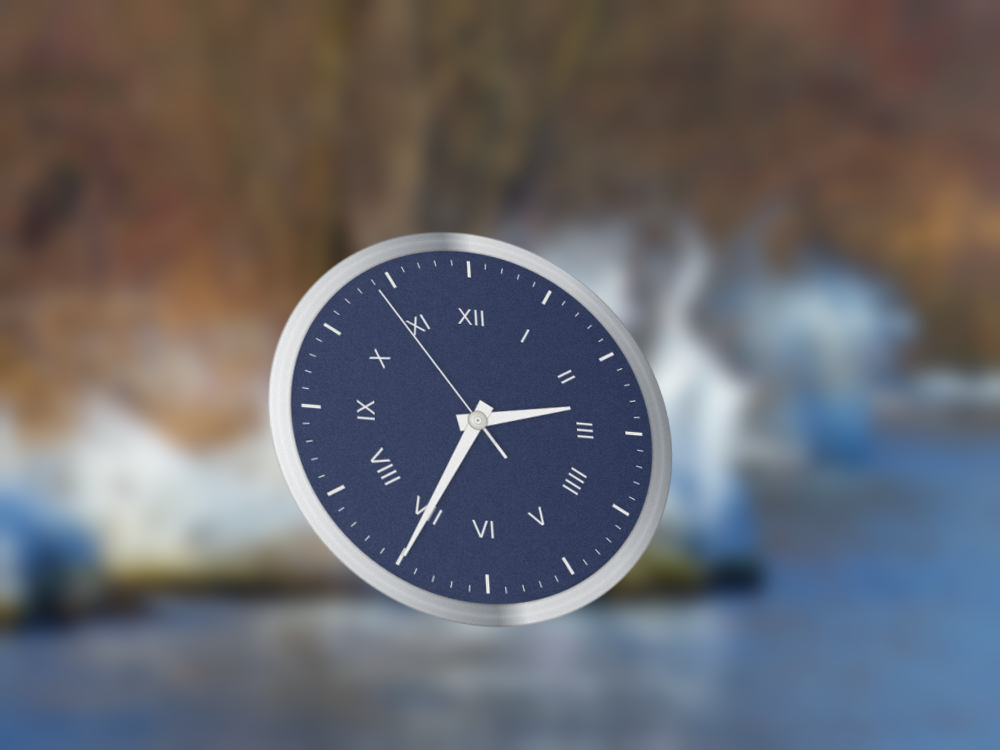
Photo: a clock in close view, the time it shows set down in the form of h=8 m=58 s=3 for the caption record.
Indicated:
h=2 m=34 s=54
